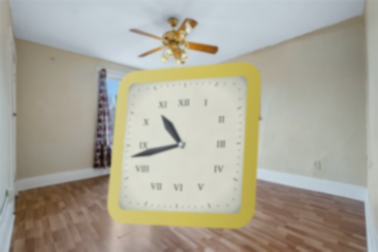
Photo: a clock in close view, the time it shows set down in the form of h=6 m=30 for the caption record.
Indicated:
h=10 m=43
